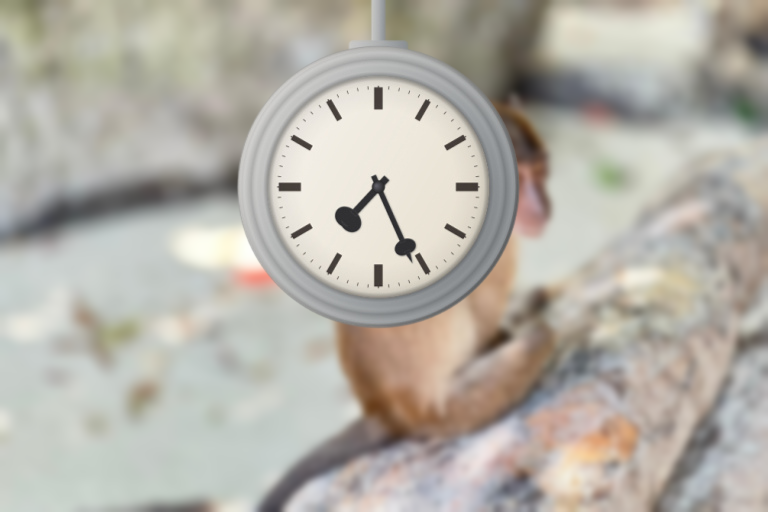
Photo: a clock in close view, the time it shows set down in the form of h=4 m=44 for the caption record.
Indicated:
h=7 m=26
